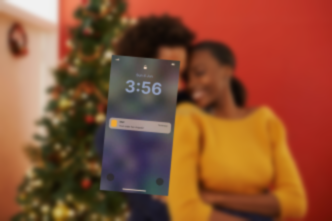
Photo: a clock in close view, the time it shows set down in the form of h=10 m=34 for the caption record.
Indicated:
h=3 m=56
